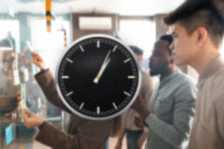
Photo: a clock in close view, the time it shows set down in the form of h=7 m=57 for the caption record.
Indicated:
h=1 m=4
